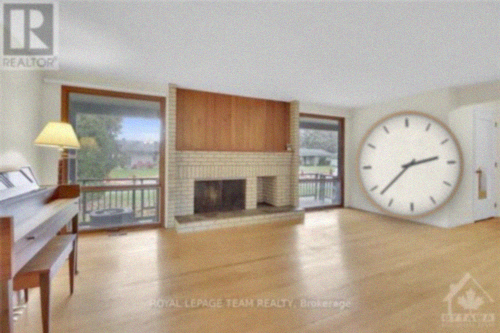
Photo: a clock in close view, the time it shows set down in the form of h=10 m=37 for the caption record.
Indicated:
h=2 m=38
